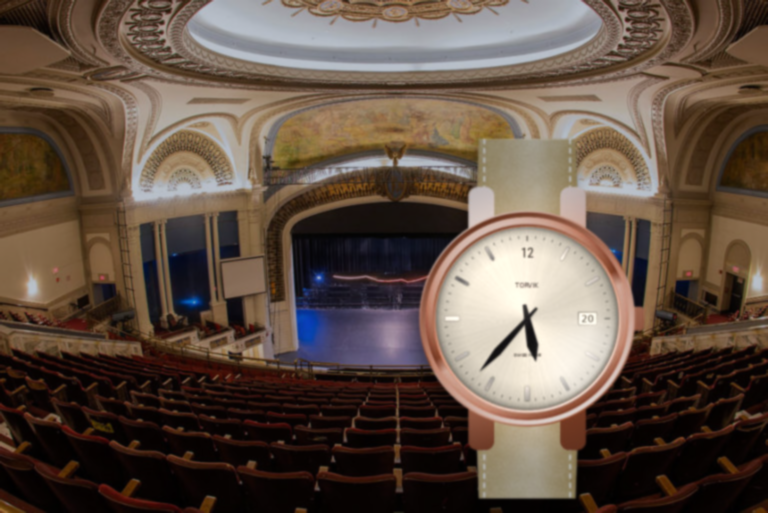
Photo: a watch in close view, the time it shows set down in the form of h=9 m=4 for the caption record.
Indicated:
h=5 m=37
